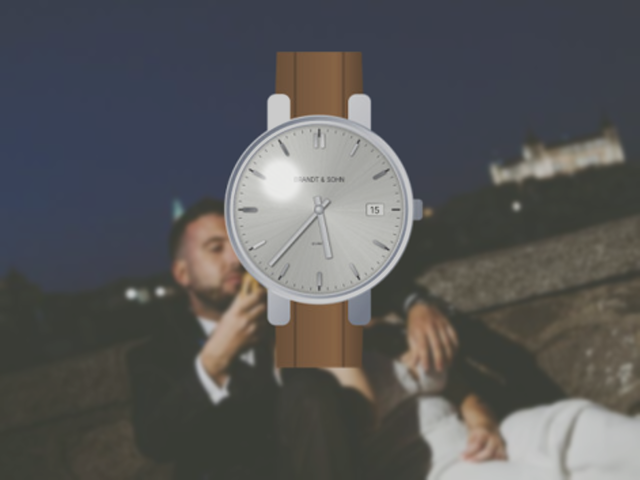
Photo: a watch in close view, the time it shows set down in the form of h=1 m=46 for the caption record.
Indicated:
h=5 m=37
